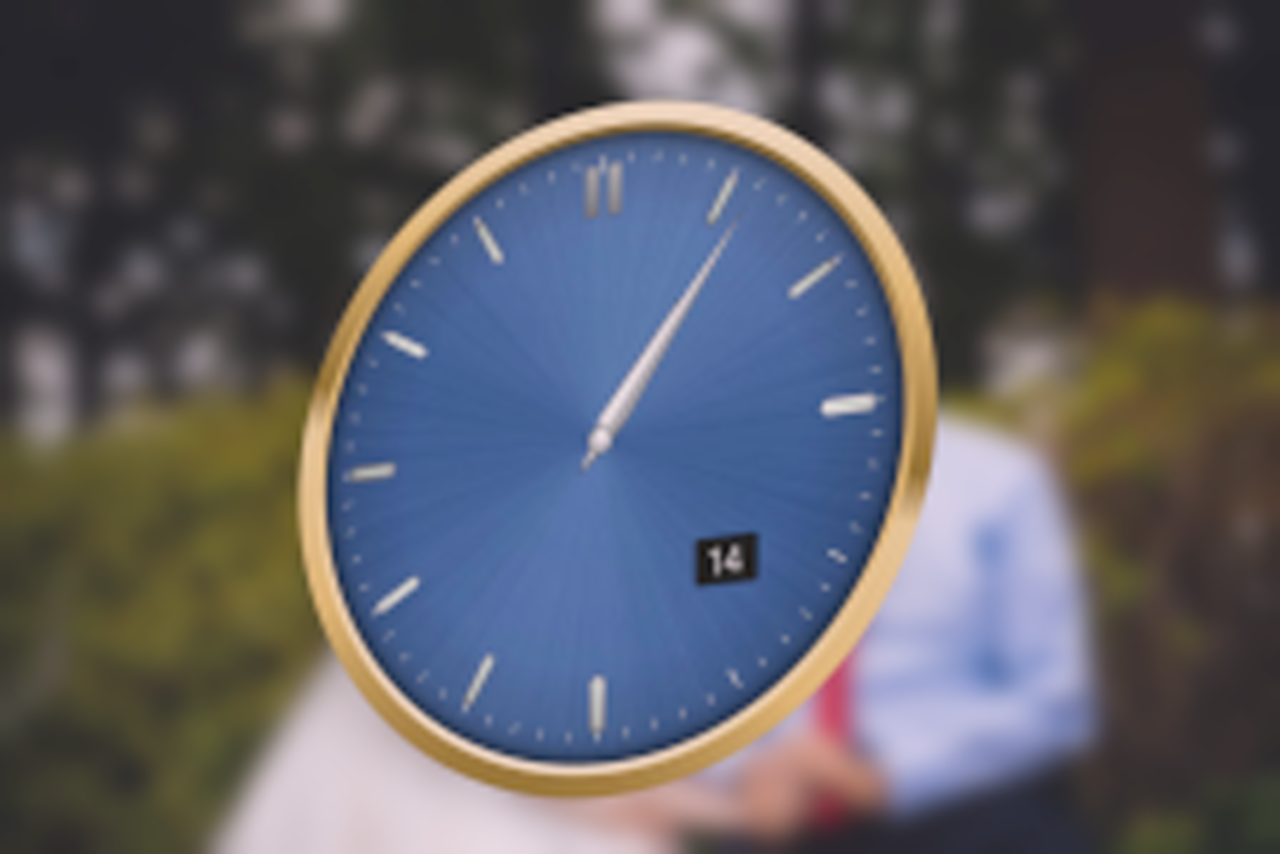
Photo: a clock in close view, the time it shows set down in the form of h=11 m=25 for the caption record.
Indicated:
h=1 m=6
